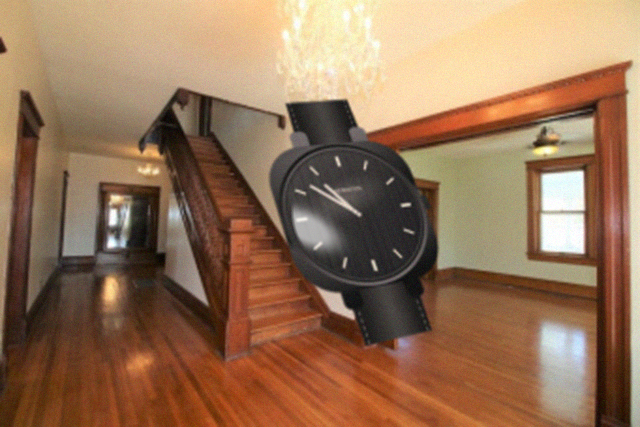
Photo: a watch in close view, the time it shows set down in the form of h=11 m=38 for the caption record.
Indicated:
h=10 m=52
